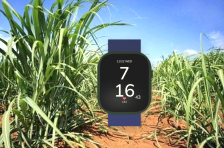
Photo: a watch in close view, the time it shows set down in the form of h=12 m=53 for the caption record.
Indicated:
h=7 m=16
